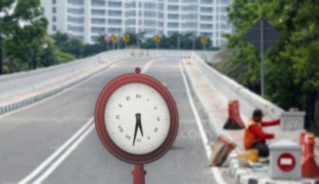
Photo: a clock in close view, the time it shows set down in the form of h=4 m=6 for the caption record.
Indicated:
h=5 m=32
